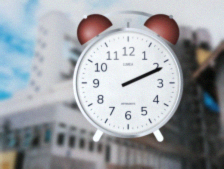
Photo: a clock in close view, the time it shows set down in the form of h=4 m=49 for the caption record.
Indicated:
h=2 m=11
